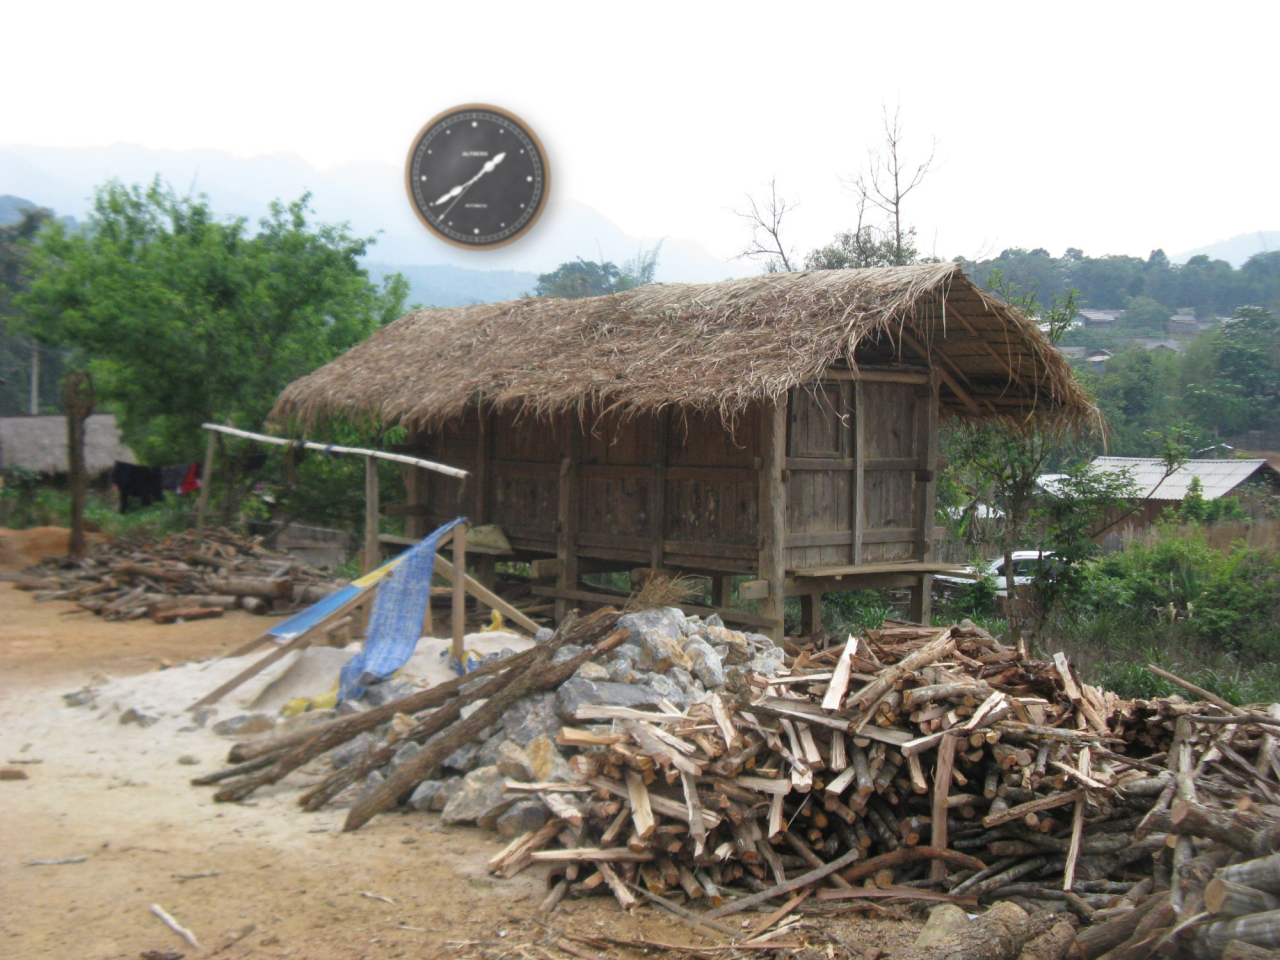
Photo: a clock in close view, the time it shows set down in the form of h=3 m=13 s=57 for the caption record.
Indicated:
h=1 m=39 s=37
